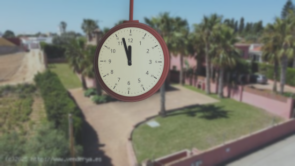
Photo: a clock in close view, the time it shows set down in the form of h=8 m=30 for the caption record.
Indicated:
h=11 m=57
